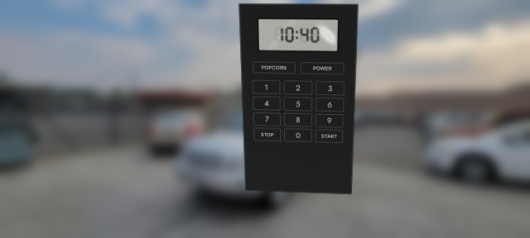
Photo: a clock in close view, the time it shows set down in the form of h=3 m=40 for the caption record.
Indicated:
h=10 m=40
